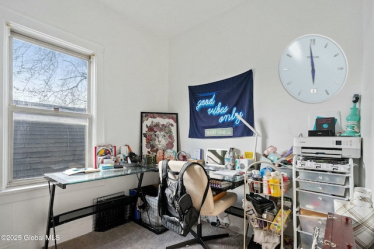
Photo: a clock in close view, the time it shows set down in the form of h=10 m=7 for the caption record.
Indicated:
h=5 m=59
